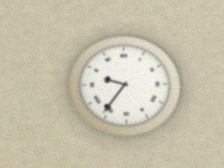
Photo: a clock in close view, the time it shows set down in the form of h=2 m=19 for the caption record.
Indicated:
h=9 m=36
